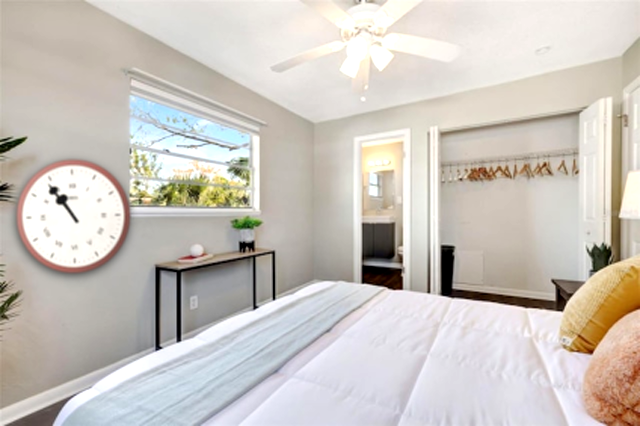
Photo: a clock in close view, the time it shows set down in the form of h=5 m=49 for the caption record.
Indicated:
h=10 m=54
